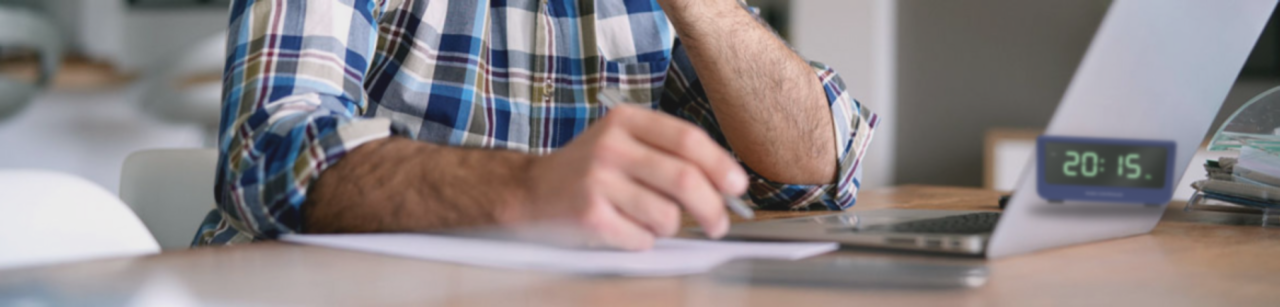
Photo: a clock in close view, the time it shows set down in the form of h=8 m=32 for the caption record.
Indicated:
h=20 m=15
